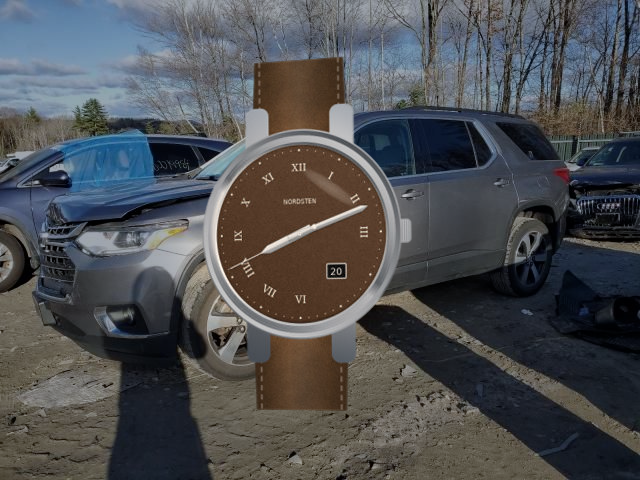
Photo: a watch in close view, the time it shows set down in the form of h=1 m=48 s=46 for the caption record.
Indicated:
h=8 m=11 s=41
